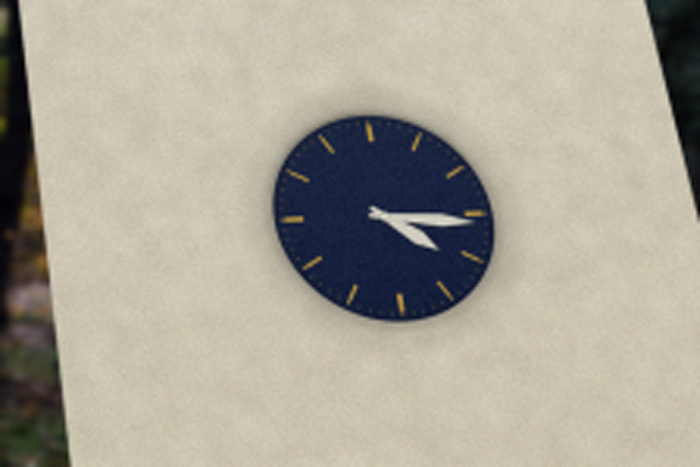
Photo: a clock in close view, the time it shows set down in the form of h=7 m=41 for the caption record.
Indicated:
h=4 m=16
